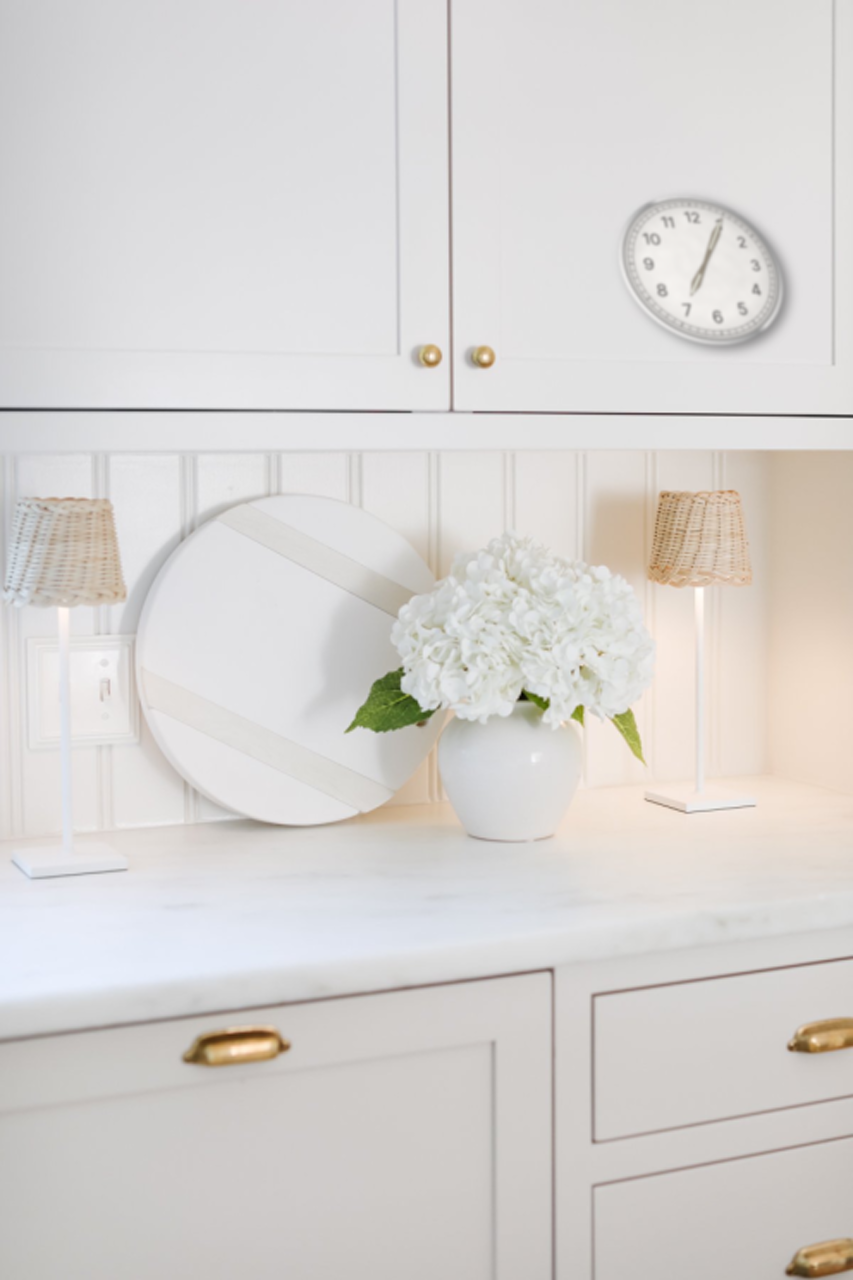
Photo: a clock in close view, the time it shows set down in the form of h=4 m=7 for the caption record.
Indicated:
h=7 m=5
